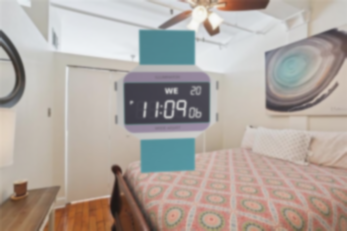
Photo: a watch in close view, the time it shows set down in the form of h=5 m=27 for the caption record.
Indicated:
h=11 m=9
